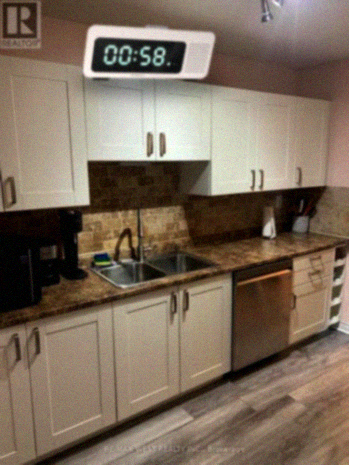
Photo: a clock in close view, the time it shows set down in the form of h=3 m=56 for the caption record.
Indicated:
h=0 m=58
